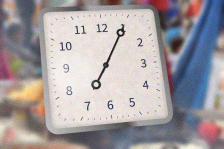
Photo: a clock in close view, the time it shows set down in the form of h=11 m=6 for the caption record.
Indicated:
h=7 m=5
